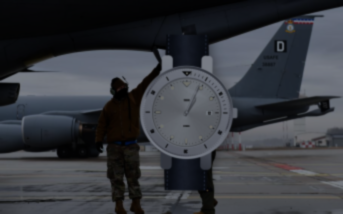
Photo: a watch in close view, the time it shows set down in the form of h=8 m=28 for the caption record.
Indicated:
h=1 m=4
